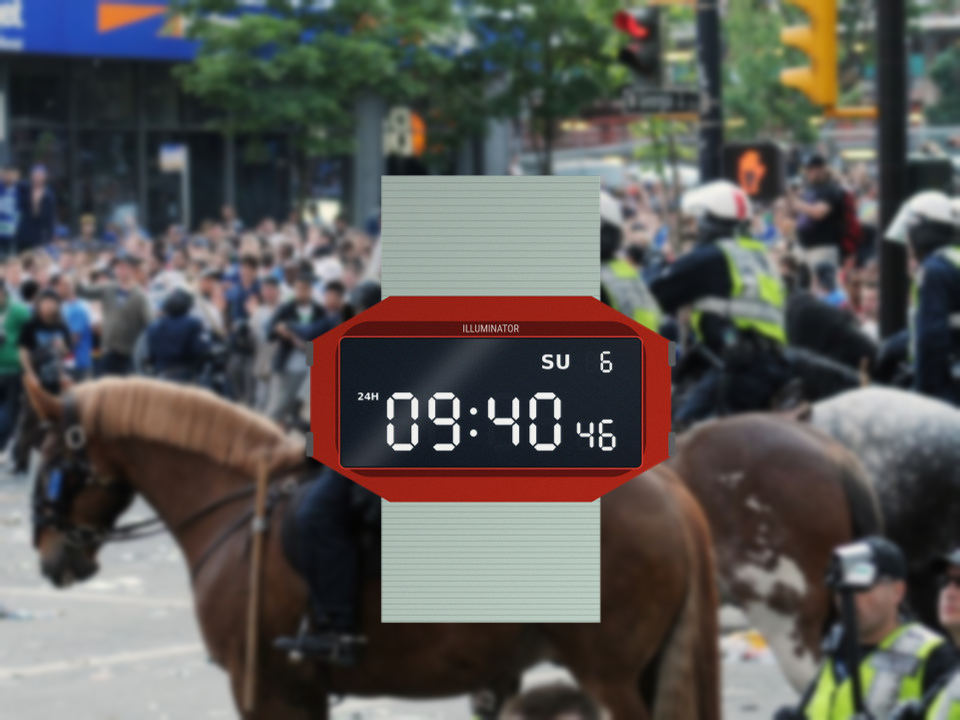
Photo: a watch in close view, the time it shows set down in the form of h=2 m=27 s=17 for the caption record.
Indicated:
h=9 m=40 s=46
